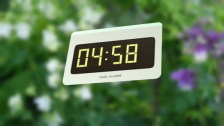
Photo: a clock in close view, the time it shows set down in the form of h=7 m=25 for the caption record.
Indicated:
h=4 m=58
